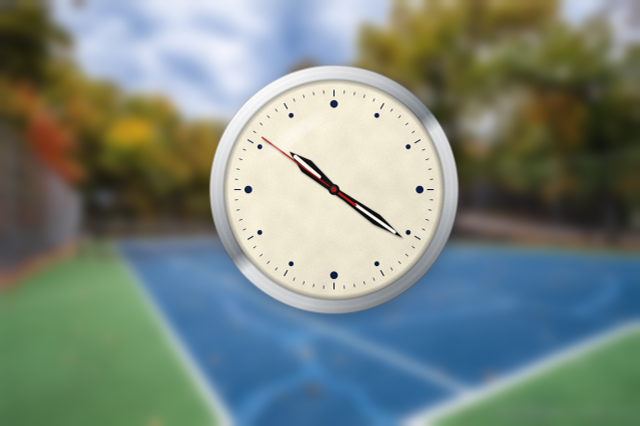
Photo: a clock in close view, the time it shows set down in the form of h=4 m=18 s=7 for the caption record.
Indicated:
h=10 m=20 s=51
